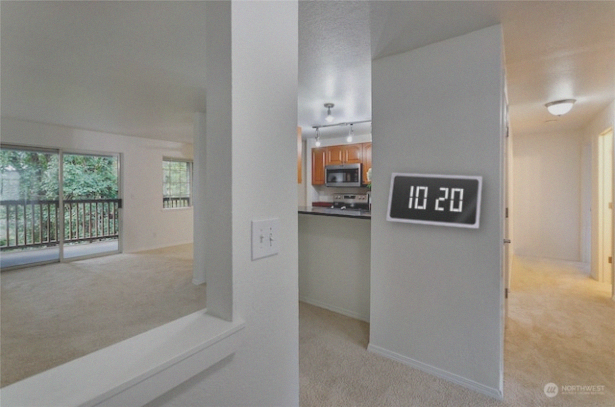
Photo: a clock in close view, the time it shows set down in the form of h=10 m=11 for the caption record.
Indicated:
h=10 m=20
